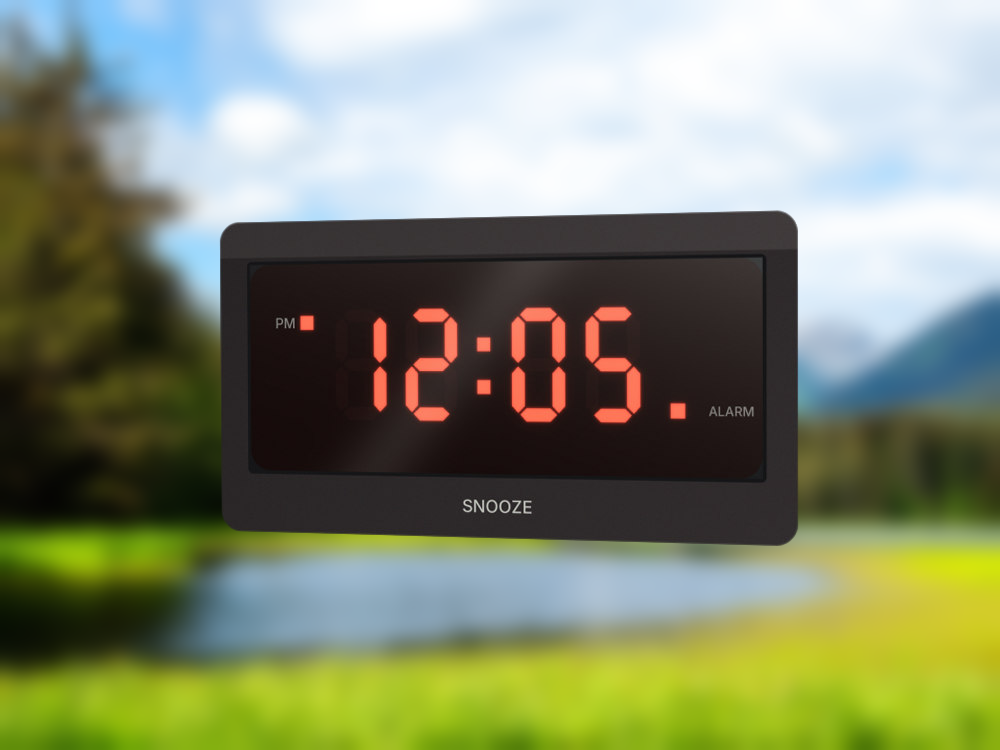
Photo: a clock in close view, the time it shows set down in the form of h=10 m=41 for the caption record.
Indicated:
h=12 m=5
